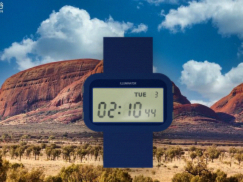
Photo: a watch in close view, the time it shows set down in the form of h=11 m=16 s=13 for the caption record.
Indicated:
h=2 m=10 s=44
